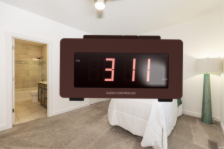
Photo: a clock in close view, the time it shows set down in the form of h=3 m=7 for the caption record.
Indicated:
h=3 m=11
